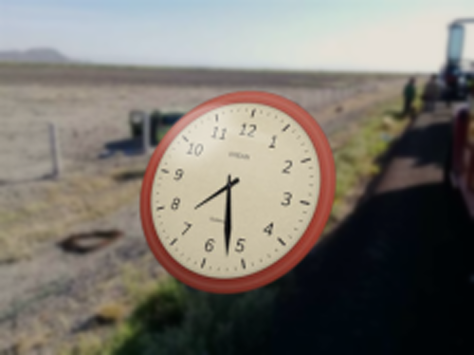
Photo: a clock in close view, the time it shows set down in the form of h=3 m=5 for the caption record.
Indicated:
h=7 m=27
